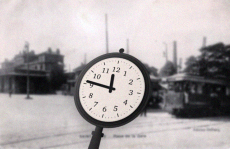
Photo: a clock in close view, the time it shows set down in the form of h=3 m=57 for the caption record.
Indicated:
h=11 m=46
